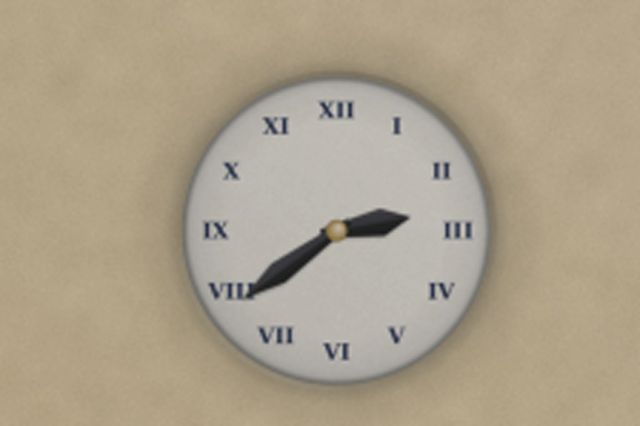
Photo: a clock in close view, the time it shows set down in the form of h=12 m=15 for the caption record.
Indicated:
h=2 m=39
